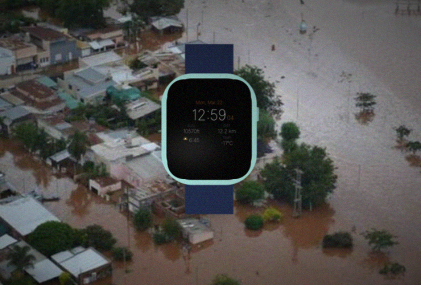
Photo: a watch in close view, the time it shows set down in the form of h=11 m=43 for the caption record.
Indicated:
h=12 m=59
